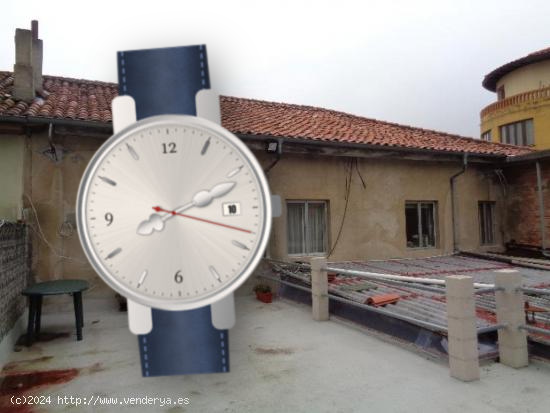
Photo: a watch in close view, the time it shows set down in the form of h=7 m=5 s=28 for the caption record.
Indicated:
h=8 m=11 s=18
